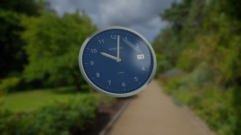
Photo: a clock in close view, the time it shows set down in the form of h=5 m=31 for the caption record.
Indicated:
h=10 m=2
